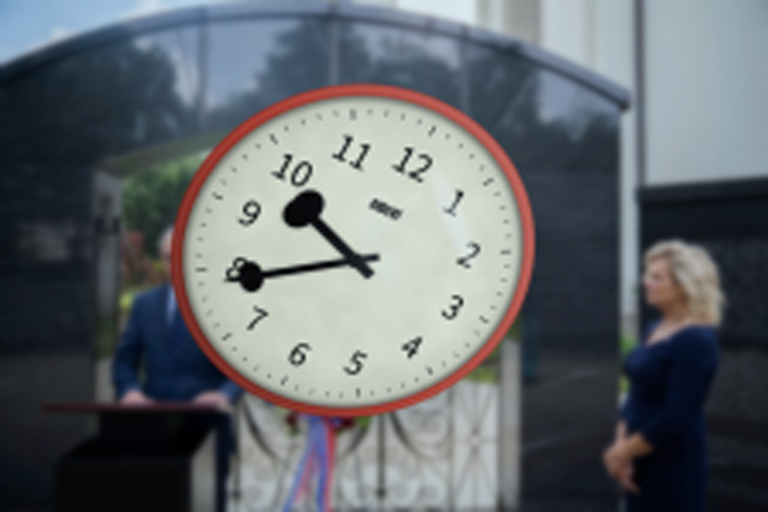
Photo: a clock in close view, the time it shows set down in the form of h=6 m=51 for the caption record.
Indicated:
h=9 m=39
